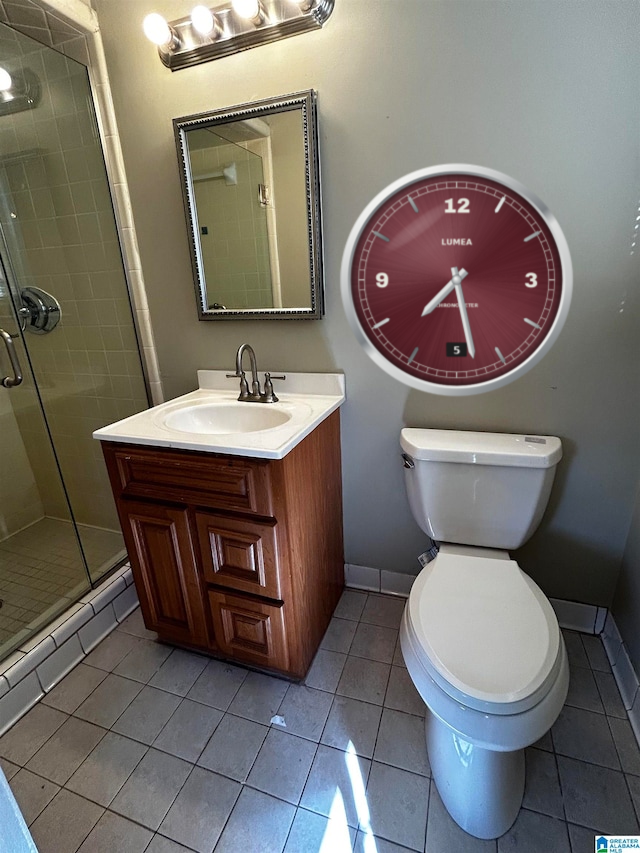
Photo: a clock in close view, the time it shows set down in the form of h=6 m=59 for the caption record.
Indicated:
h=7 m=28
